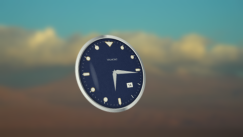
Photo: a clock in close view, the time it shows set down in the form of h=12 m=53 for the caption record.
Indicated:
h=6 m=16
